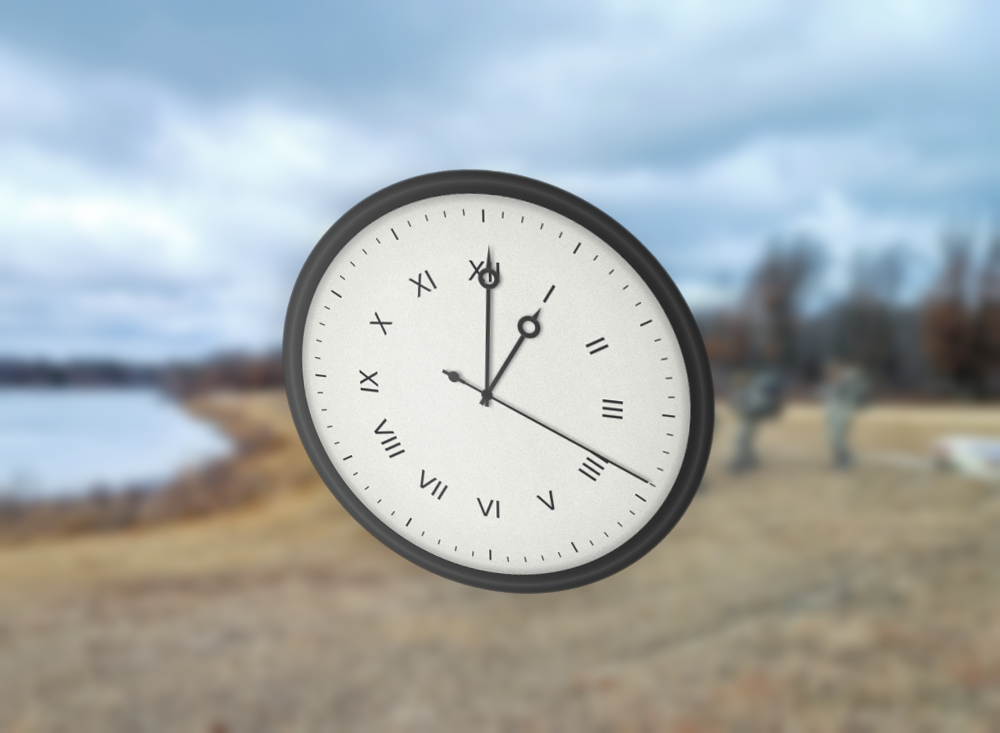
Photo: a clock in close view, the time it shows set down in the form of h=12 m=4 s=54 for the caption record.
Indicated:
h=1 m=0 s=19
